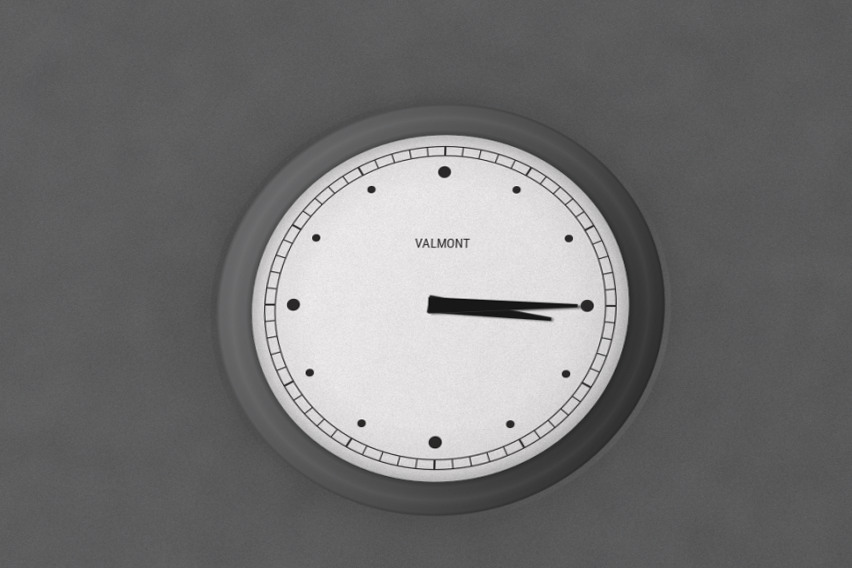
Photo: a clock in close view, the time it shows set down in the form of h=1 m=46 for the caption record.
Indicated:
h=3 m=15
